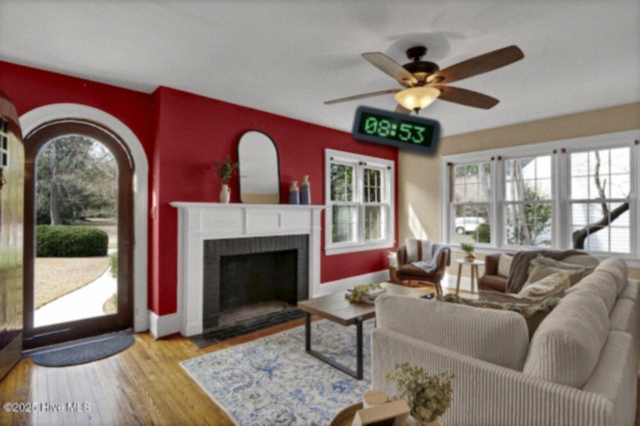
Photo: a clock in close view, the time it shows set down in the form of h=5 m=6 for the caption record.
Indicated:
h=8 m=53
